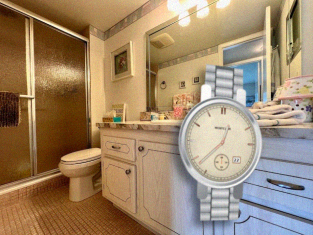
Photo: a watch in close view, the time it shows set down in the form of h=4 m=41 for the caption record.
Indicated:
h=12 m=38
